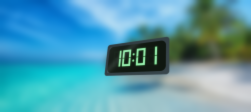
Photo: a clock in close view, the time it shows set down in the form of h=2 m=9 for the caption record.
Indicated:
h=10 m=1
